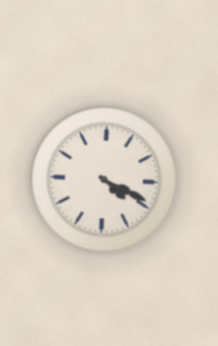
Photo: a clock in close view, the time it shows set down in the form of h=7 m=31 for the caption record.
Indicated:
h=4 m=19
